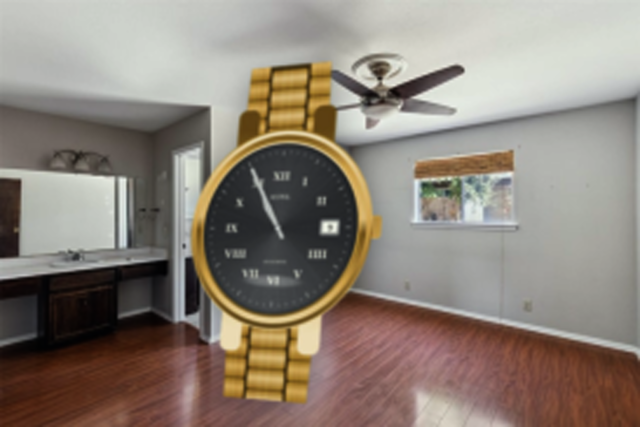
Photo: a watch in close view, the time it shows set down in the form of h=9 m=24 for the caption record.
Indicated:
h=10 m=55
